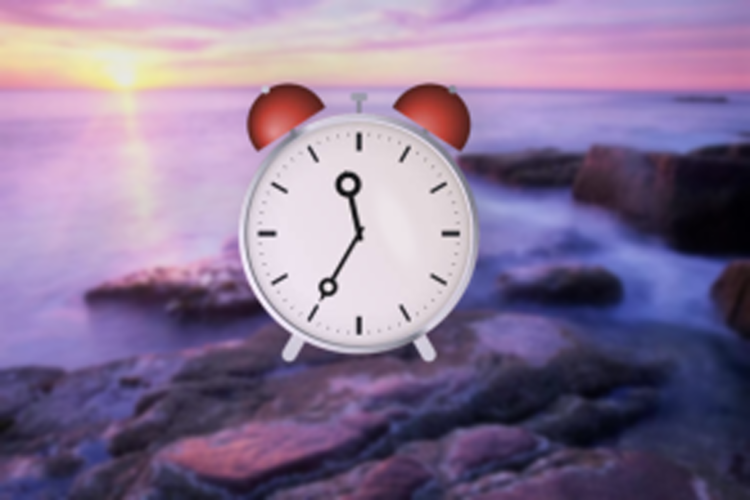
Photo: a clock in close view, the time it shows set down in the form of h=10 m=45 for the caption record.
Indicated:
h=11 m=35
